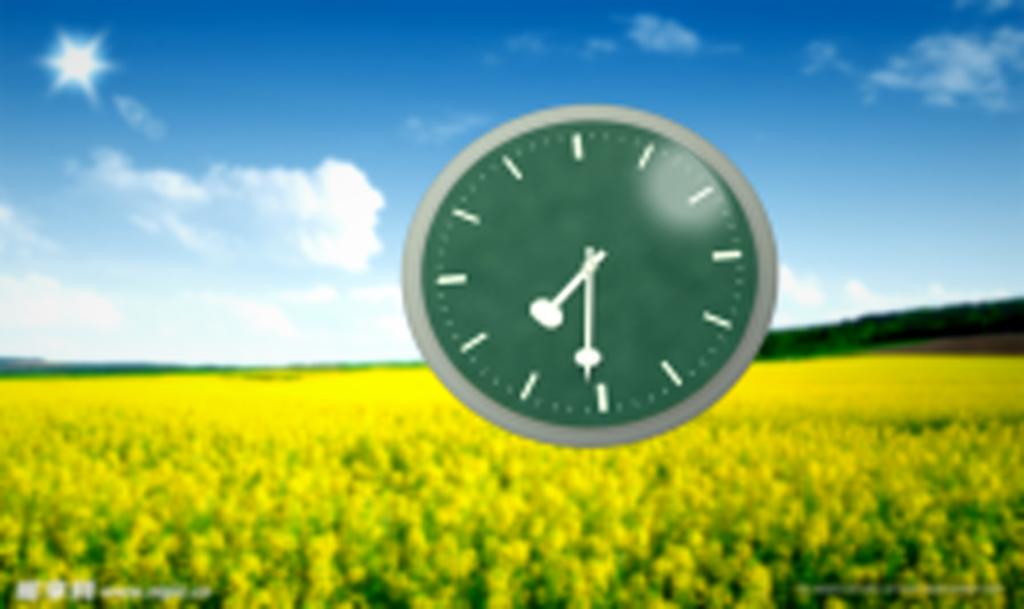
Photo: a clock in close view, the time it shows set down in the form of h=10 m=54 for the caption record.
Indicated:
h=7 m=31
